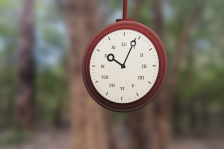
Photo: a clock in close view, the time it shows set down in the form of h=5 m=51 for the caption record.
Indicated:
h=10 m=4
